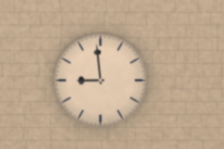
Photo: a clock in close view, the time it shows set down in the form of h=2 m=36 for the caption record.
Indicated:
h=8 m=59
